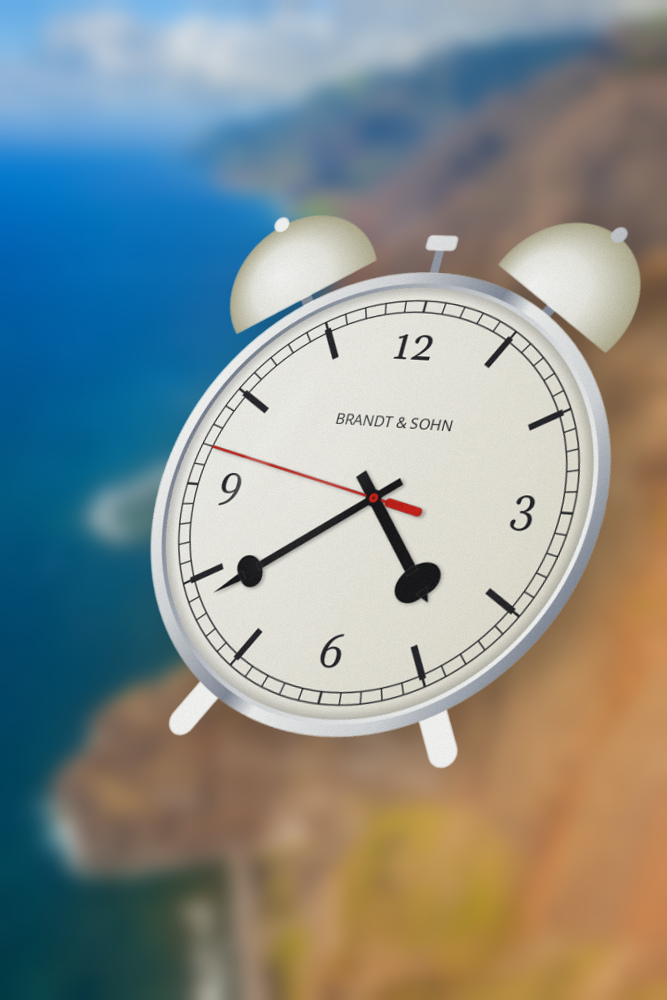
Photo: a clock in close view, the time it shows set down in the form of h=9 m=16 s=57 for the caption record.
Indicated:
h=4 m=38 s=47
